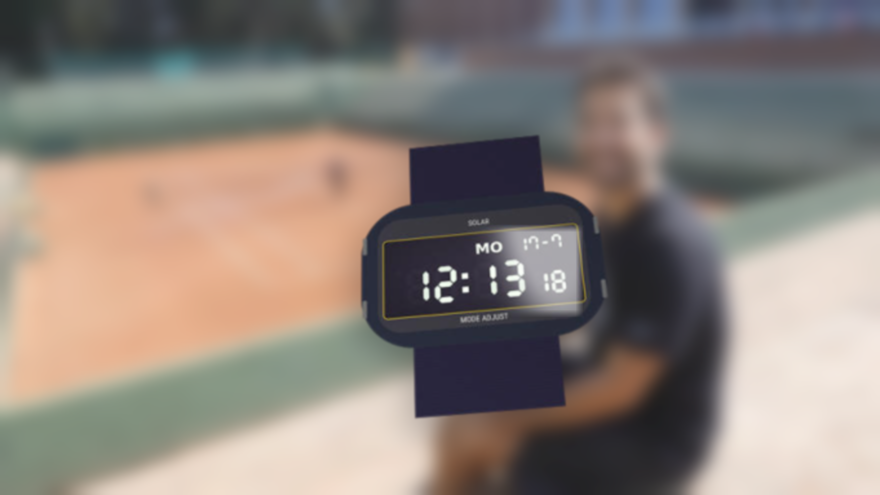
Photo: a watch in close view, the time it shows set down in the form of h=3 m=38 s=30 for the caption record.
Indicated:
h=12 m=13 s=18
